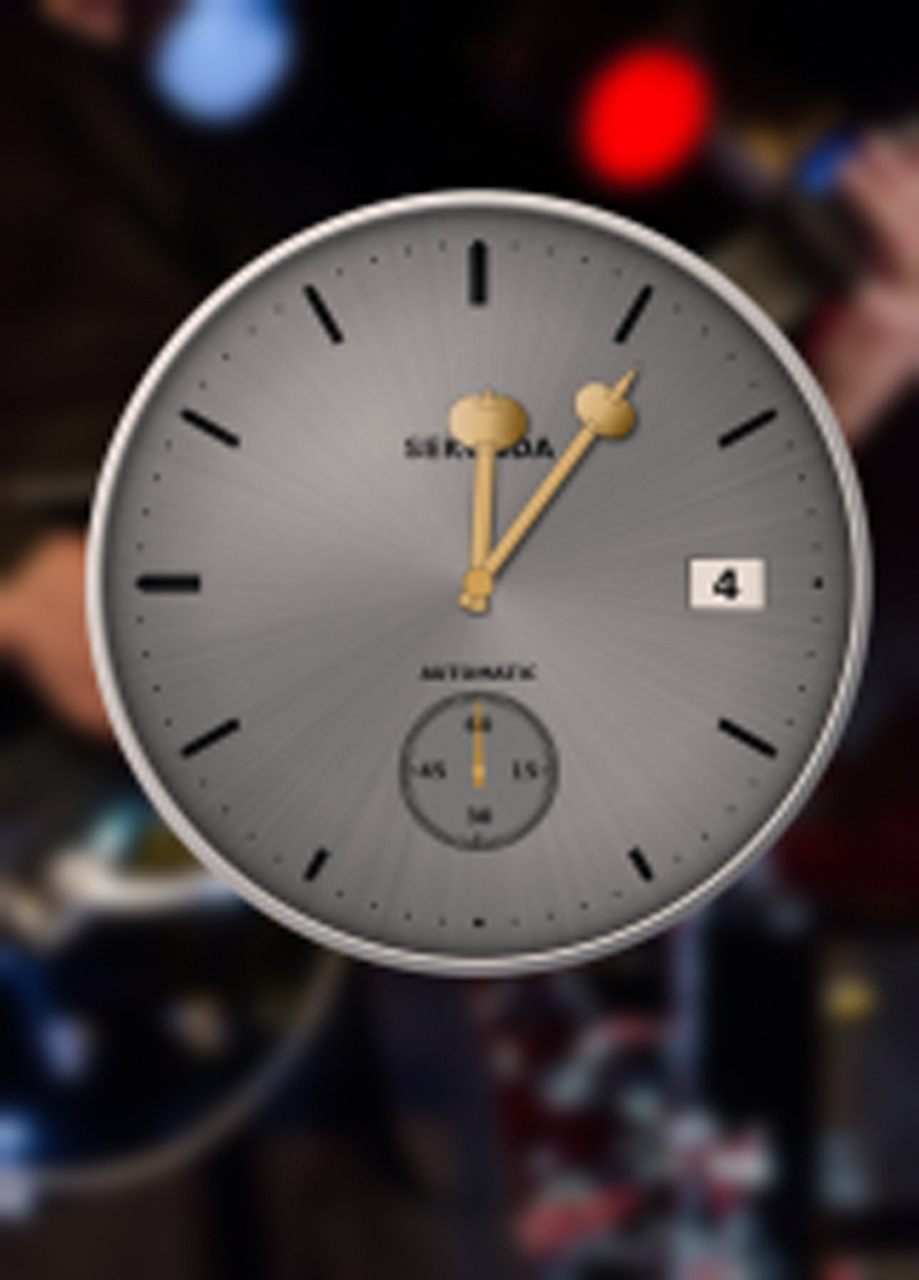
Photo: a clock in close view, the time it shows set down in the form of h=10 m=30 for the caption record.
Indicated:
h=12 m=6
